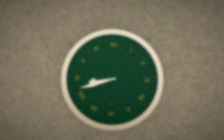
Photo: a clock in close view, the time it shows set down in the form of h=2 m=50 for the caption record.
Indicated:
h=8 m=42
